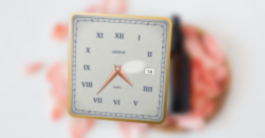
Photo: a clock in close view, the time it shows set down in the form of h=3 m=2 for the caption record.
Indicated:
h=4 m=36
